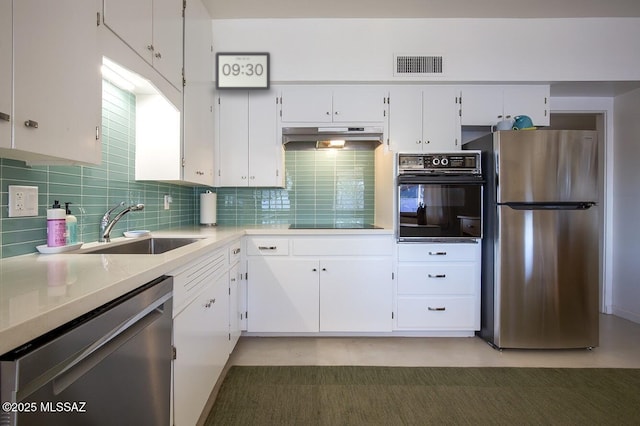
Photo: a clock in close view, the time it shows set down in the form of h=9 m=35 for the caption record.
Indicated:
h=9 m=30
